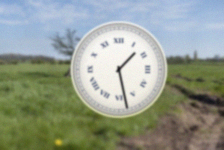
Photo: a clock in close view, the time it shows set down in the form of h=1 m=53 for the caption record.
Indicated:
h=1 m=28
